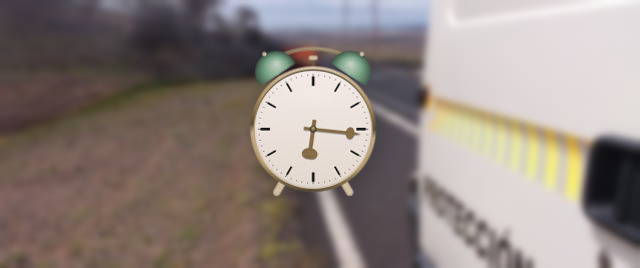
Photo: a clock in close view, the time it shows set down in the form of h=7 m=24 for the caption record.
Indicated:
h=6 m=16
